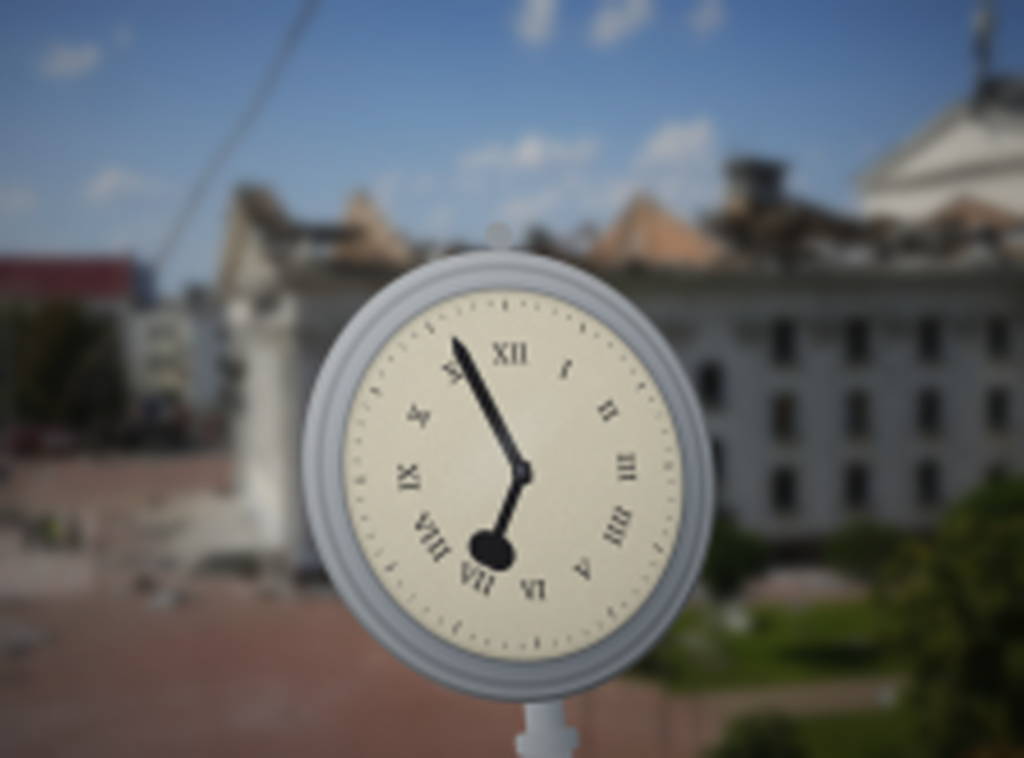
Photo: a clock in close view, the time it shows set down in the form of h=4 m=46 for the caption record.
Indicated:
h=6 m=56
